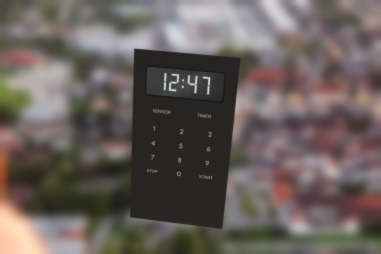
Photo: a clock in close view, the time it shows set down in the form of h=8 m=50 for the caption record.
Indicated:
h=12 m=47
